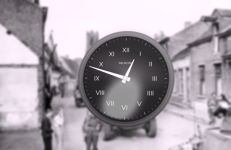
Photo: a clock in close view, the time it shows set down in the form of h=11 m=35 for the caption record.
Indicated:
h=12 m=48
